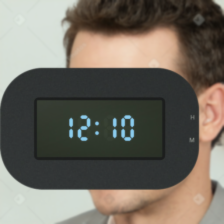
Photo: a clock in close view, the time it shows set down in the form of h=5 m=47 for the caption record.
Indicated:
h=12 m=10
